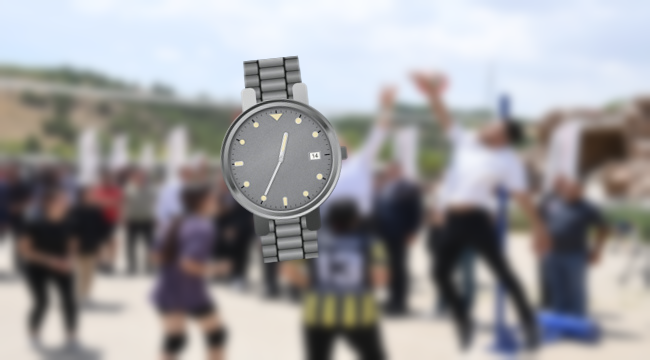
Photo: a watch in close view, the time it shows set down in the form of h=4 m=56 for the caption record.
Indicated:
h=12 m=35
